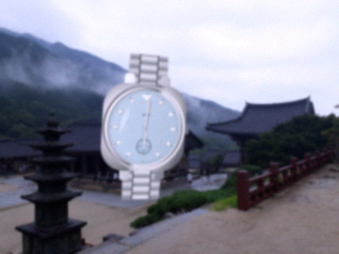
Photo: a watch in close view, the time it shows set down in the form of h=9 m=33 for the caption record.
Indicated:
h=6 m=1
